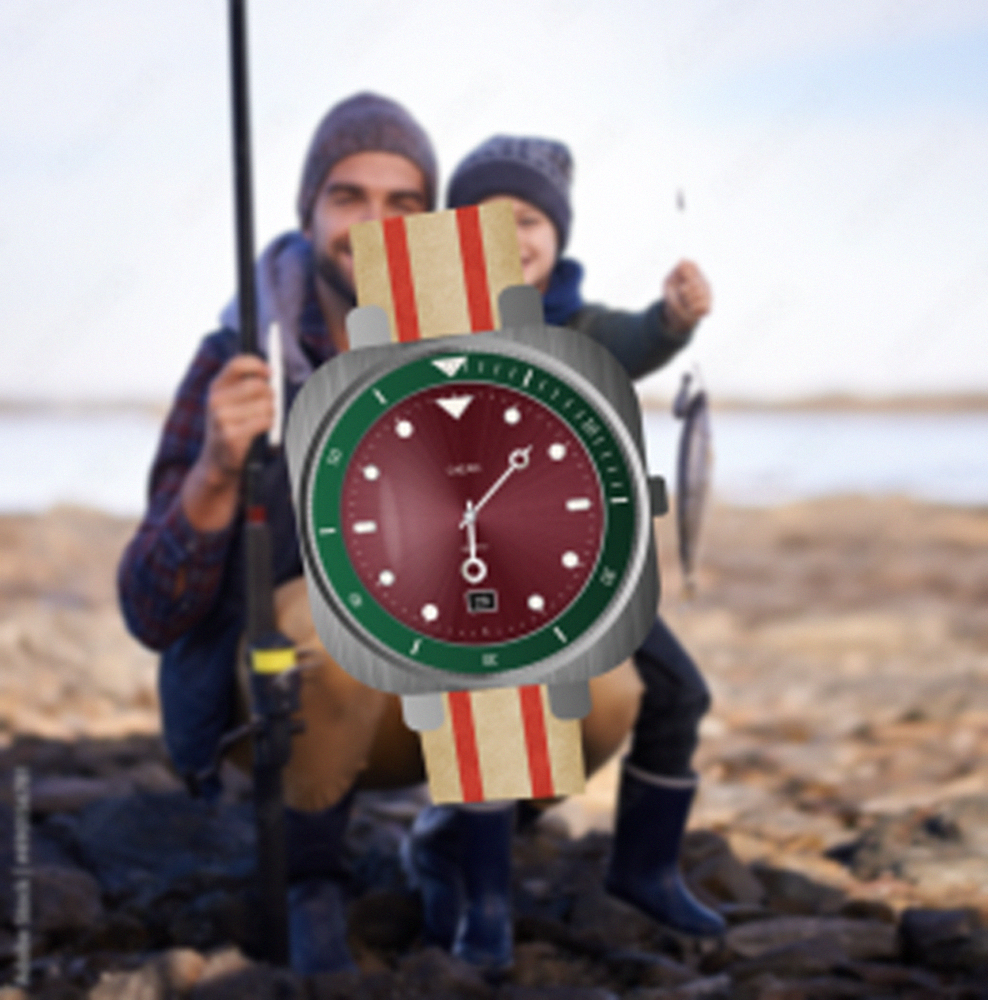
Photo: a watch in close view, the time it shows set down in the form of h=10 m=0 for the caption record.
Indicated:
h=6 m=8
